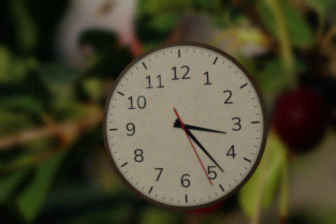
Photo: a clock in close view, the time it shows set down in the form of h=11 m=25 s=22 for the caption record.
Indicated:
h=3 m=23 s=26
